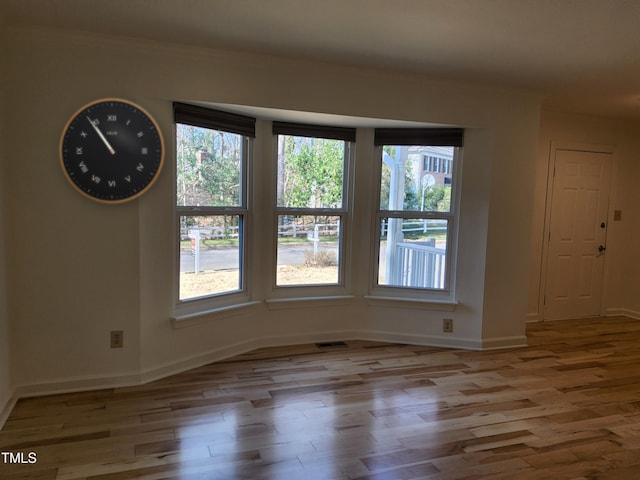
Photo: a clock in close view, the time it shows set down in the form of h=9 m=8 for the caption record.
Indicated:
h=10 m=54
